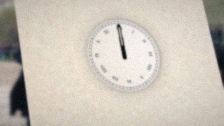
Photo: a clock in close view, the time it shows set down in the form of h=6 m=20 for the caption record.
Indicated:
h=12 m=0
